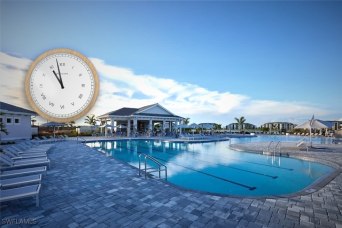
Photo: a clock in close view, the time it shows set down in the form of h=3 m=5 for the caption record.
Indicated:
h=10 m=58
